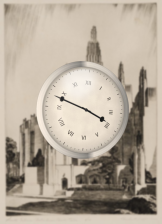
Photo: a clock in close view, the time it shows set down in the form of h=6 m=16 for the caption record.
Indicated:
h=3 m=48
